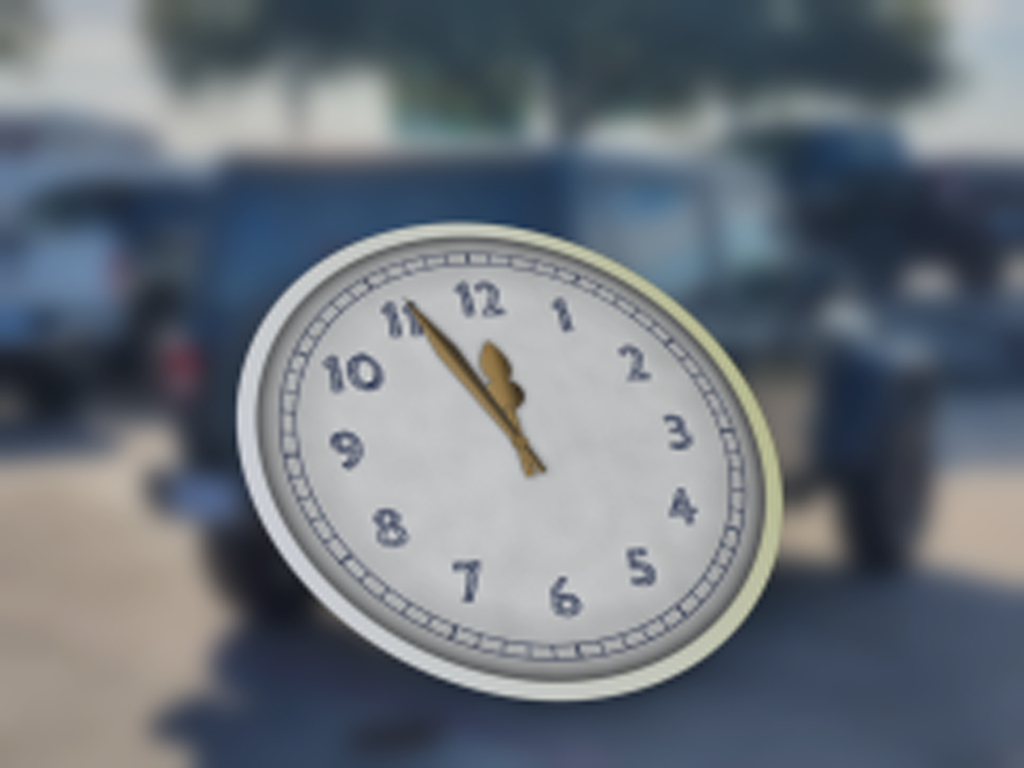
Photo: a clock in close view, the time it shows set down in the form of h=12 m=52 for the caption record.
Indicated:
h=11 m=56
